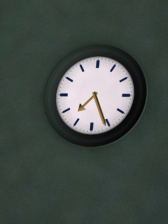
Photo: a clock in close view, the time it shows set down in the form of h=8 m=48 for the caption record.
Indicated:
h=7 m=26
